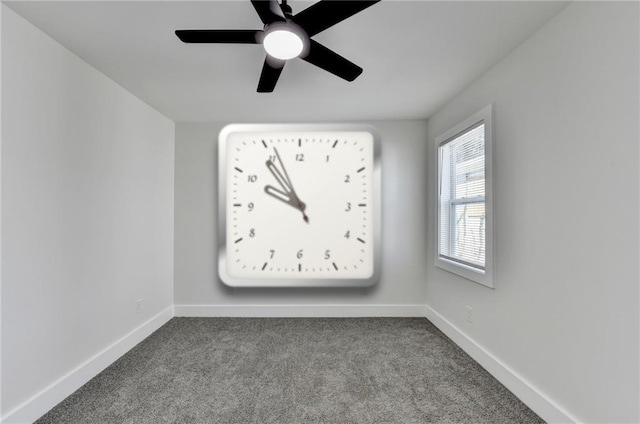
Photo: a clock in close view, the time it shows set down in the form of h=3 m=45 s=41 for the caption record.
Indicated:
h=9 m=53 s=56
